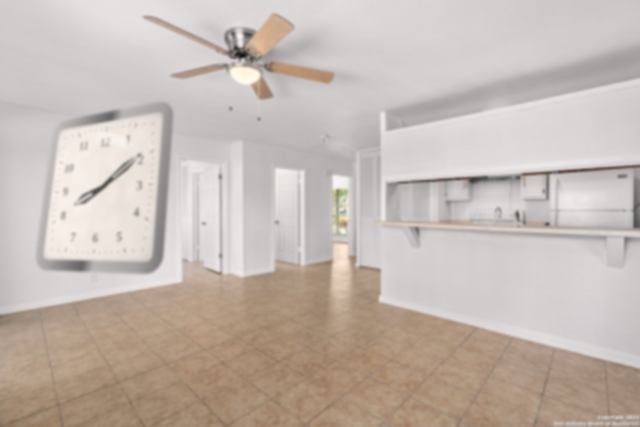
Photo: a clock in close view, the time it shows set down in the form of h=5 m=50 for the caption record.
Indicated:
h=8 m=9
